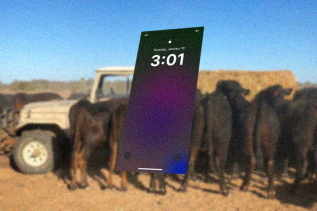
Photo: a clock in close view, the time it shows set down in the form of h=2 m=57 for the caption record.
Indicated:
h=3 m=1
